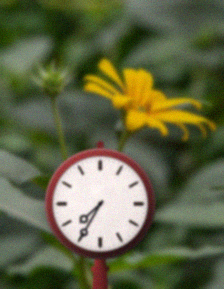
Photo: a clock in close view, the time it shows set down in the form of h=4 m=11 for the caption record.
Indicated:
h=7 m=35
